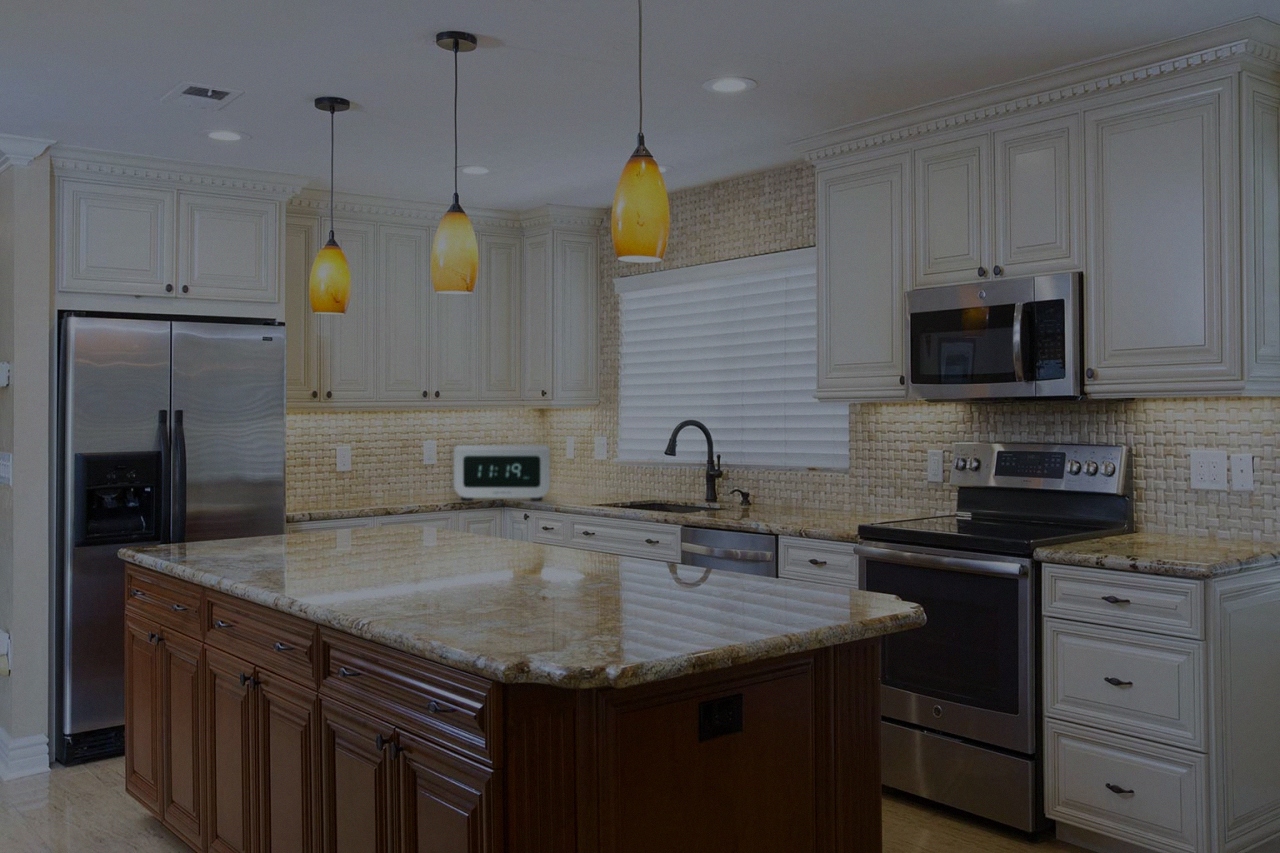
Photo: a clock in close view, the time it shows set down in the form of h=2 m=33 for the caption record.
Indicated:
h=11 m=19
